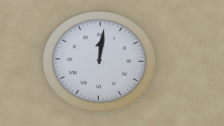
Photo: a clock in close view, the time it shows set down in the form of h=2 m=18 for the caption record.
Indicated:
h=12 m=1
